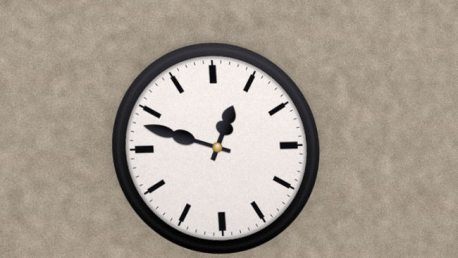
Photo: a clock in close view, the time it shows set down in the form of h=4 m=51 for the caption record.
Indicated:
h=12 m=48
